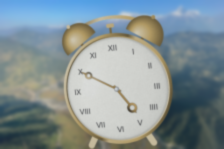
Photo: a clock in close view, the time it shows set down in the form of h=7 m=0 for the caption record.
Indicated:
h=4 m=50
